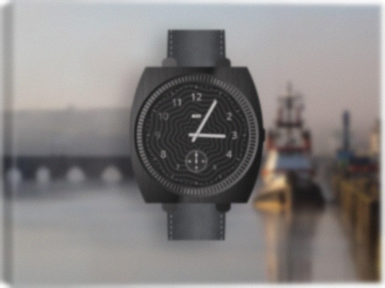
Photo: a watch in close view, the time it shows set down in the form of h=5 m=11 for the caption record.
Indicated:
h=3 m=5
